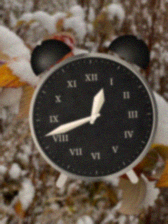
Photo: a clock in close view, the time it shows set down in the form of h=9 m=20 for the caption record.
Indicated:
h=12 m=42
